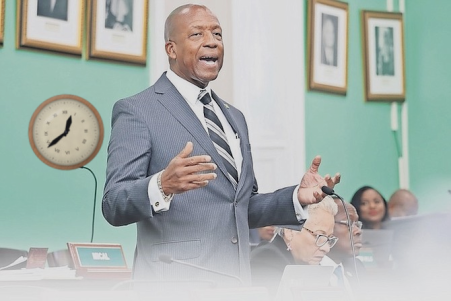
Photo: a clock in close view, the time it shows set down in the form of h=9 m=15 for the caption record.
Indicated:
h=12 m=39
